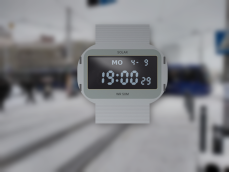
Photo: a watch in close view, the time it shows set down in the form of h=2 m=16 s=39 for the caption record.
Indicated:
h=19 m=0 s=29
